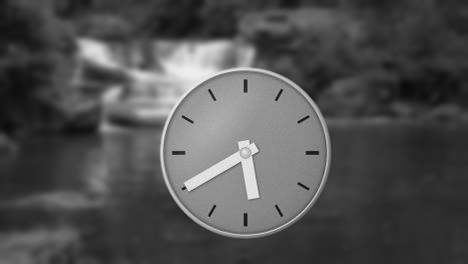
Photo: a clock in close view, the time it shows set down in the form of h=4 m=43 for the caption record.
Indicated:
h=5 m=40
